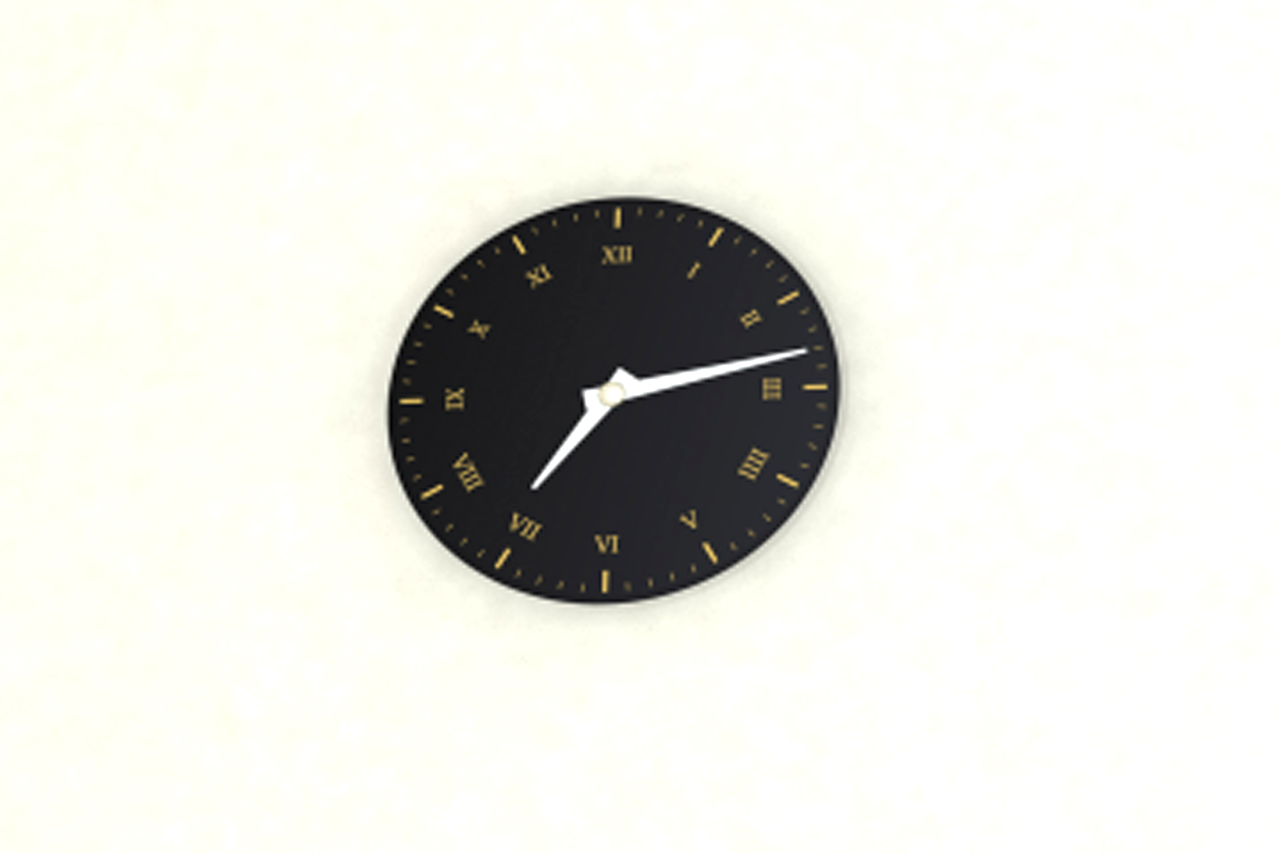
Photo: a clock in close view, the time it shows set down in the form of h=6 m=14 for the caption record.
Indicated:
h=7 m=13
